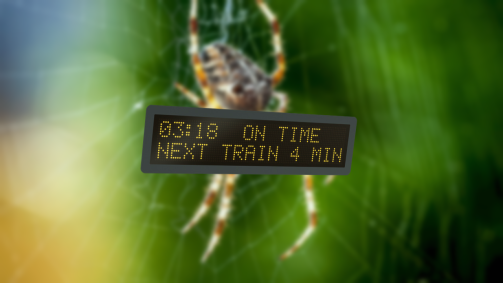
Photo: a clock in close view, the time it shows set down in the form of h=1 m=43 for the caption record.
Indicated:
h=3 m=18
